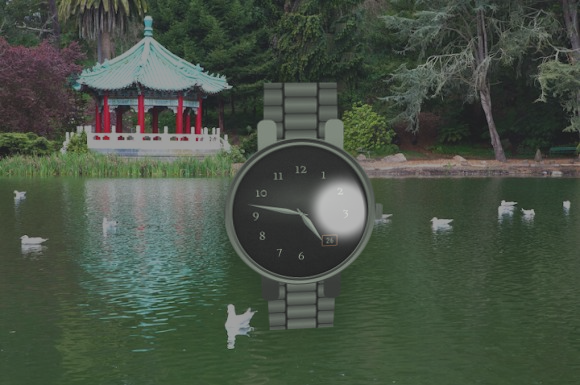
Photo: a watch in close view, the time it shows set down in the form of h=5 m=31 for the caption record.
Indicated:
h=4 m=47
